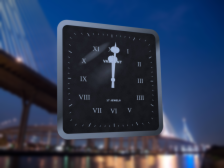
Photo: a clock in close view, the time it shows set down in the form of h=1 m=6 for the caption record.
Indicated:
h=12 m=1
